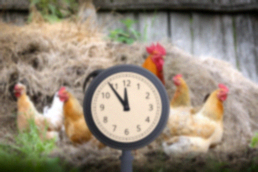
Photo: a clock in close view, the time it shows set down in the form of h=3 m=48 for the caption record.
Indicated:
h=11 m=54
